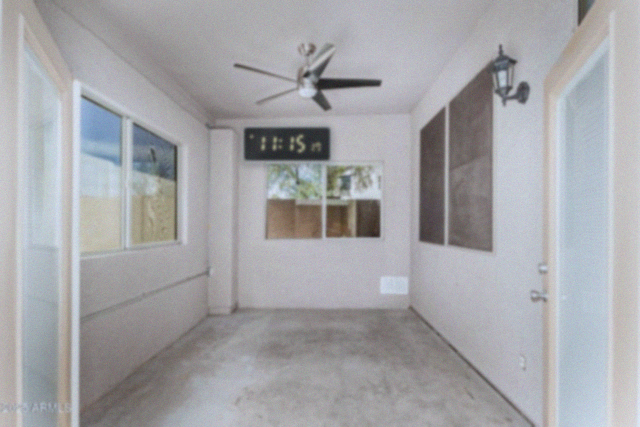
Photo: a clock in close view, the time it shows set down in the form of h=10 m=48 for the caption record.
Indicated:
h=11 m=15
